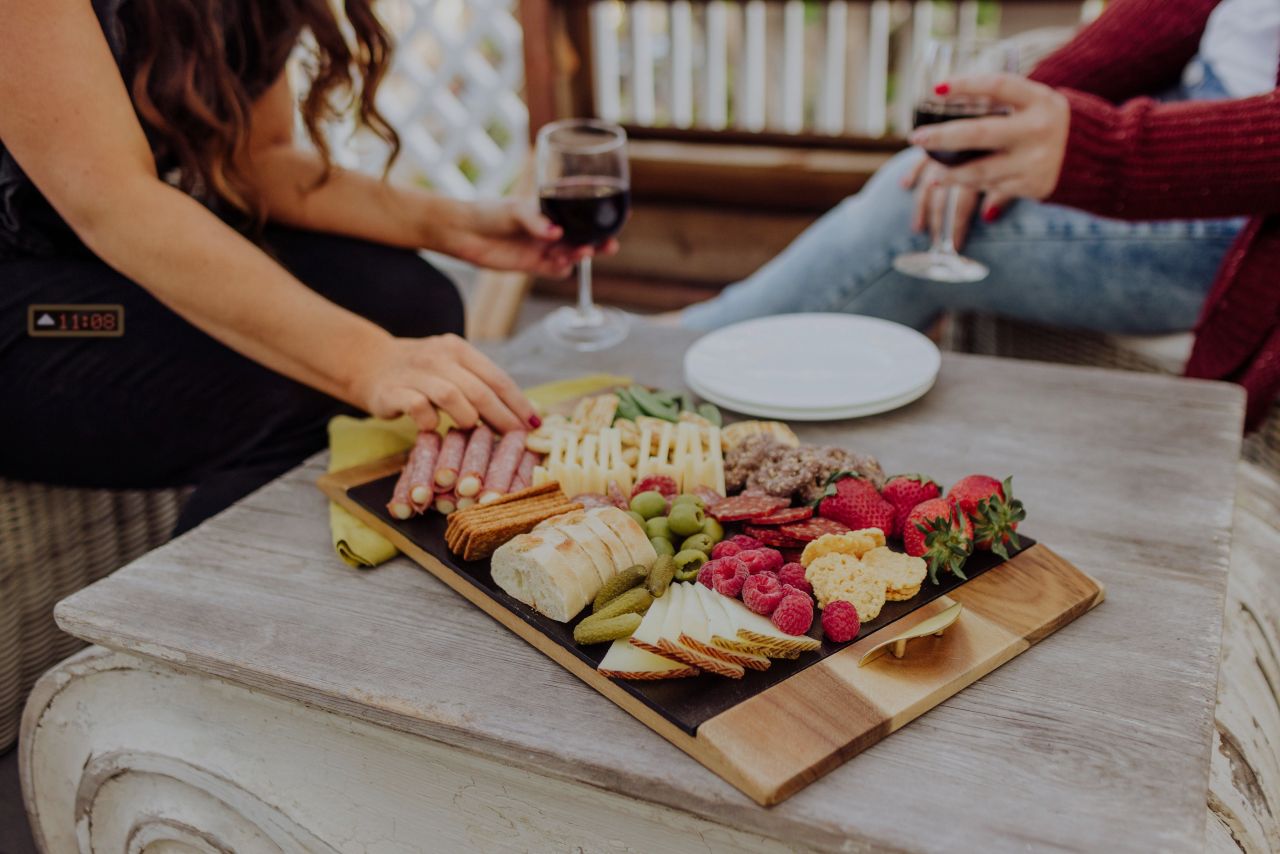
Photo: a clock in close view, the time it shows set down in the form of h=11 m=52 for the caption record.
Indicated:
h=11 m=8
